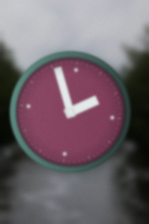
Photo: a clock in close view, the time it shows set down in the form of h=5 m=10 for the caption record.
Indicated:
h=1 m=56
